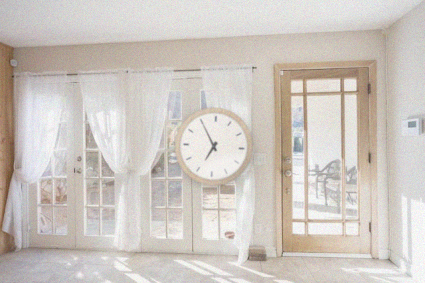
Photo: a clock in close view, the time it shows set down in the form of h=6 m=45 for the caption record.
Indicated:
h=6 m=55
